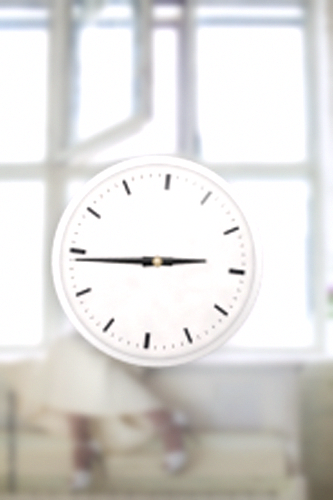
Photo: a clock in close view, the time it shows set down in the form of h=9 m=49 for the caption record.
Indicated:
h=2 m=44
